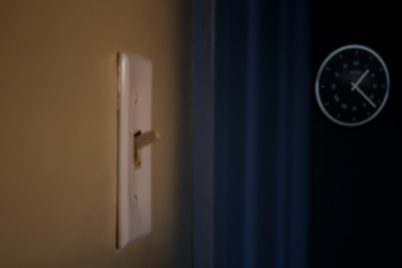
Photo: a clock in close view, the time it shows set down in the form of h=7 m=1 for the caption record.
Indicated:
h=1 m=22
